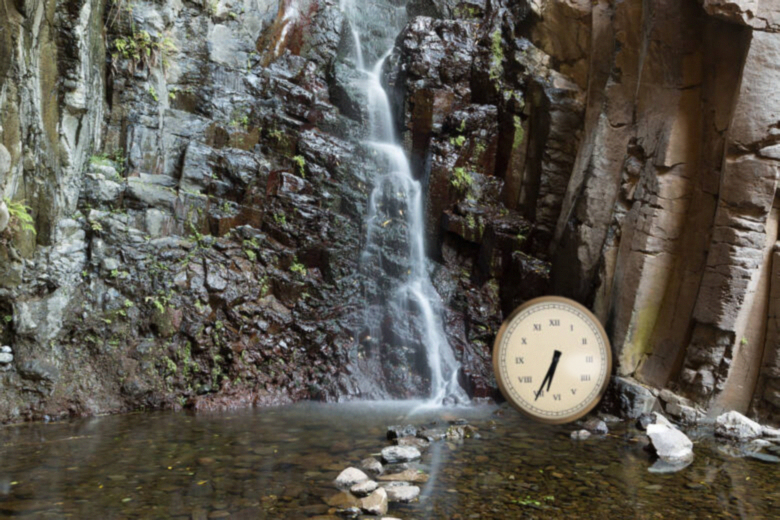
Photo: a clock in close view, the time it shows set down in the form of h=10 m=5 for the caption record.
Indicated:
h=6 m=35
